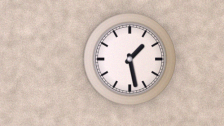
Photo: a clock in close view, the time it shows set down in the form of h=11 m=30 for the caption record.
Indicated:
h=1 m=28
